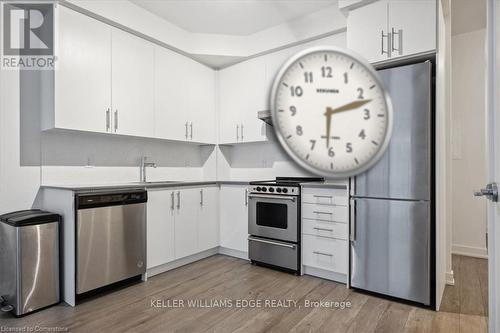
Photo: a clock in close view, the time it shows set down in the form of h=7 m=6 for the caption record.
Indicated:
h=6 m=12
